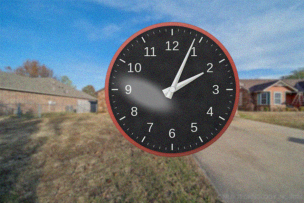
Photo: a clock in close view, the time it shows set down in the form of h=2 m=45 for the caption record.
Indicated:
h=2 m=4
